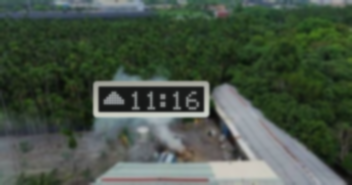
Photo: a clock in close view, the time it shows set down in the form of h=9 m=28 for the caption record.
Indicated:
h=11 m=16
